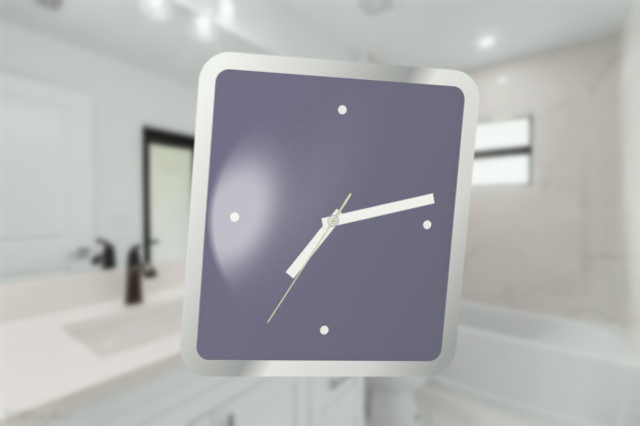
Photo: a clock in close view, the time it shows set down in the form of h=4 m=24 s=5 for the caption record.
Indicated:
h=7 m=12 s=35
